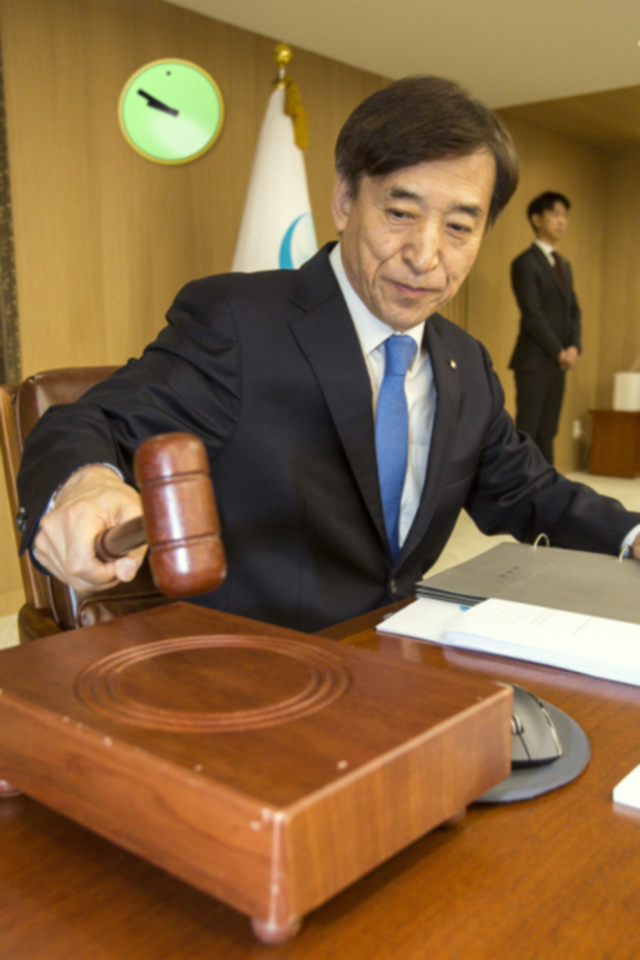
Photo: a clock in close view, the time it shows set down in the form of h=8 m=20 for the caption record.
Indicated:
h=9 m=51
